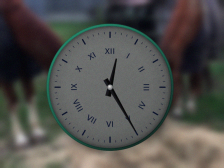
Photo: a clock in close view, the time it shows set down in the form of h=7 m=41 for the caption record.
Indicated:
h=12 m=25
